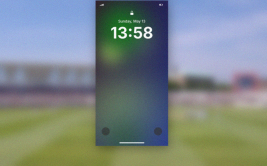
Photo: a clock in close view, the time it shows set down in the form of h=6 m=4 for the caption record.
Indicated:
h=13 m=58
